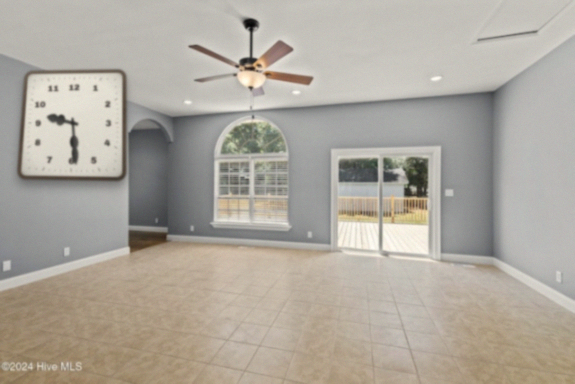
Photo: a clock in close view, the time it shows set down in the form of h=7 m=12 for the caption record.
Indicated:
h=9 m=29
